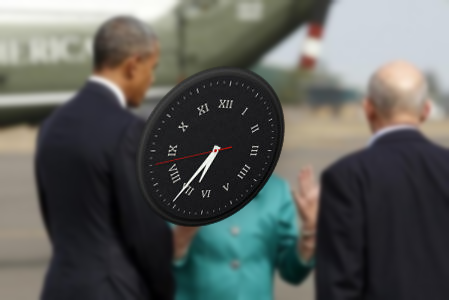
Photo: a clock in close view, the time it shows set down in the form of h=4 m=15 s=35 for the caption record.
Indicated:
h=6 m=35 s=43
